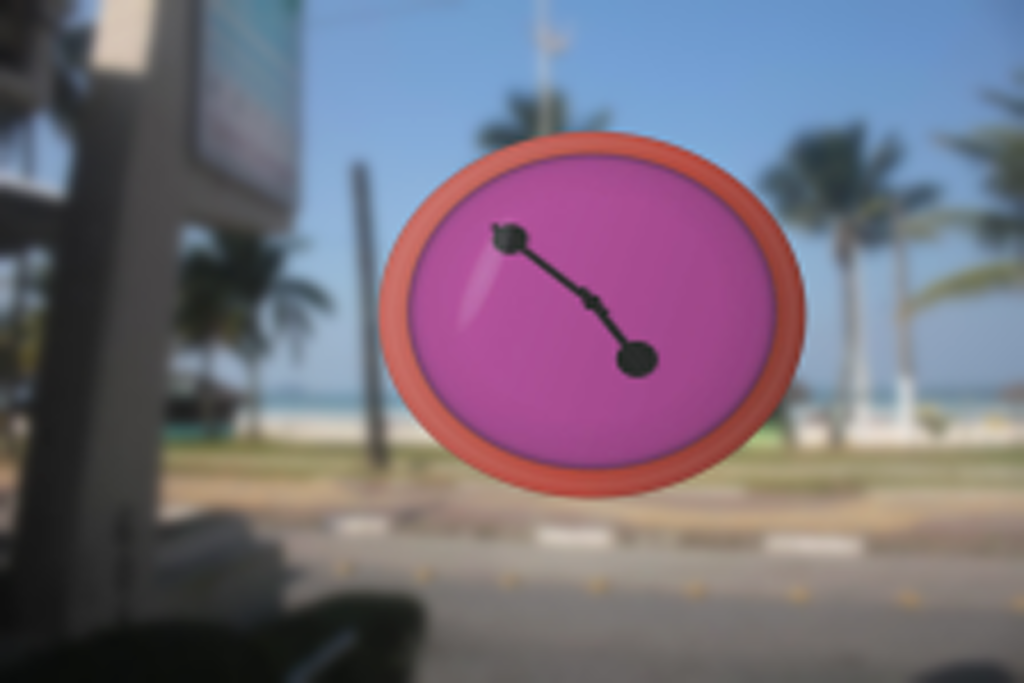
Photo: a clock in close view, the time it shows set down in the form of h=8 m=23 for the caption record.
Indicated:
h=4 m=52
